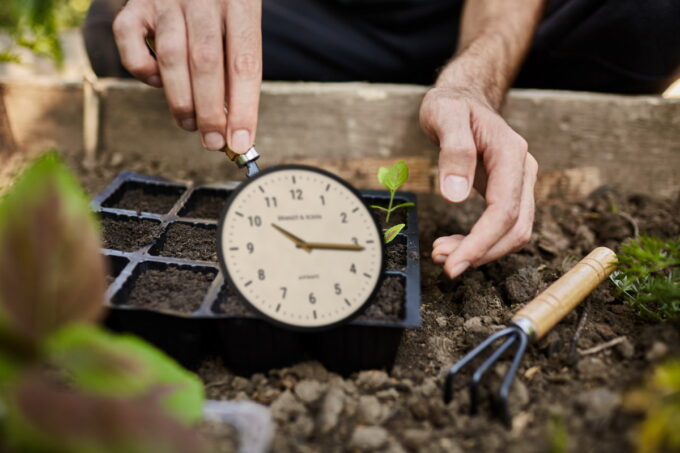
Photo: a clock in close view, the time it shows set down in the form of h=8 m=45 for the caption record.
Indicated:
h=10 m=16
